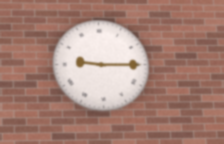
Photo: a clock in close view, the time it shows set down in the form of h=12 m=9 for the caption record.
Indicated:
h=9 m=15
